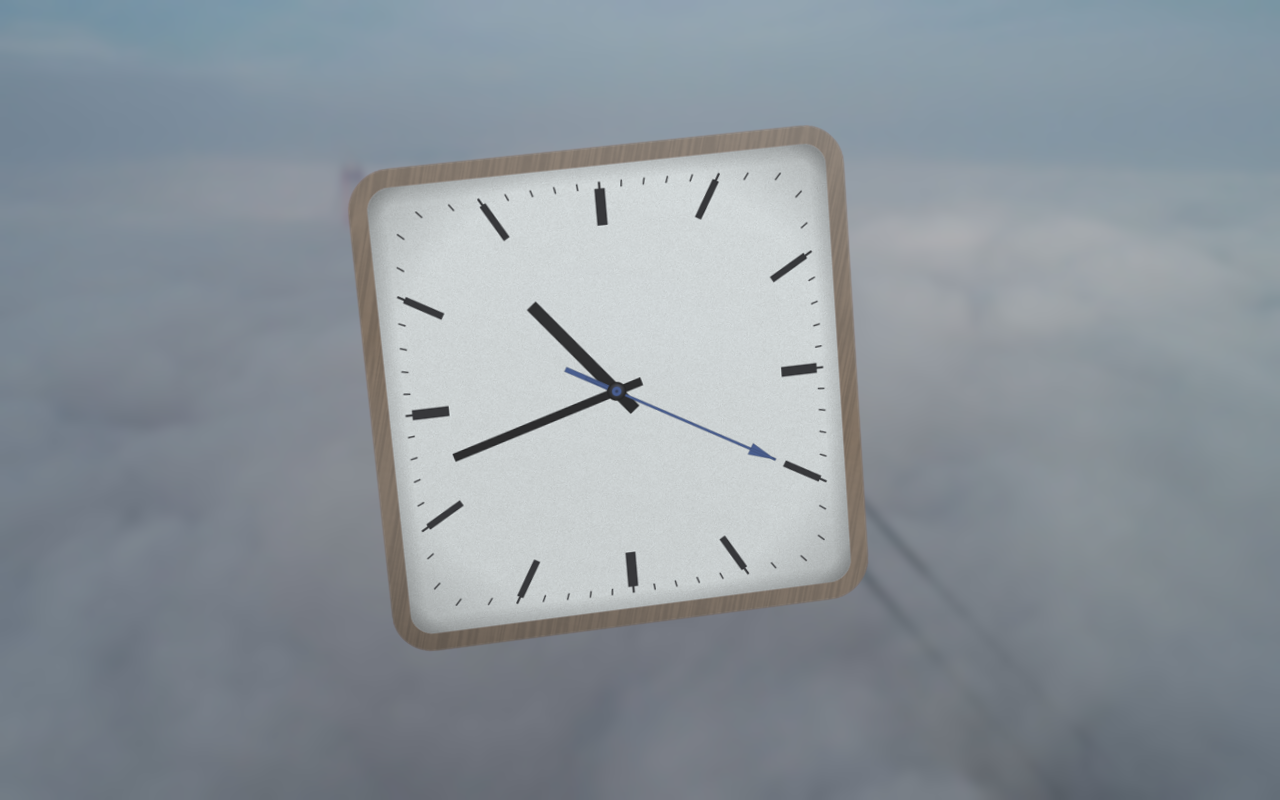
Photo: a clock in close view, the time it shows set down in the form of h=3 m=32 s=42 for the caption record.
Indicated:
h=10 m=42 s=20
